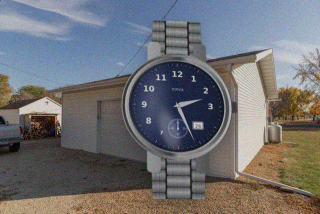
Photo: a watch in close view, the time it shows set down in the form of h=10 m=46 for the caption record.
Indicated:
h=2 m=26
